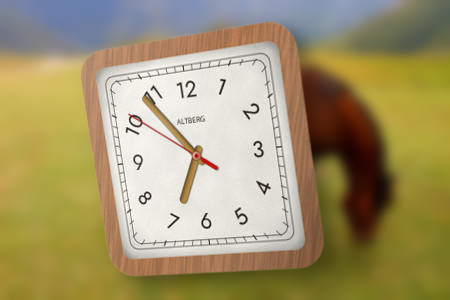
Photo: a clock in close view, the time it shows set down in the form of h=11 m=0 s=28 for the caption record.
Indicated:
h=6 m=53 s=51
